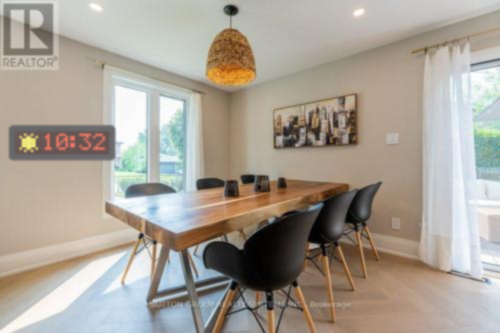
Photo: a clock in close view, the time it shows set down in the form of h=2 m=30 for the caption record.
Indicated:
h=10 m=32
